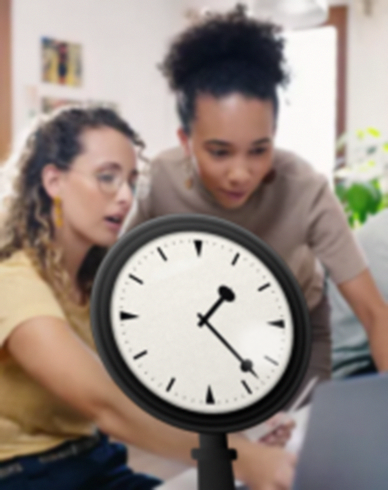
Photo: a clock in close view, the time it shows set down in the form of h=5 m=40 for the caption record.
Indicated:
h=1 m=23
